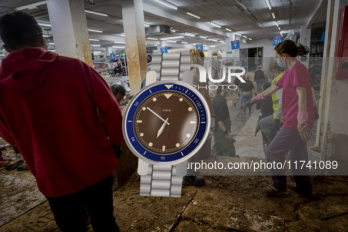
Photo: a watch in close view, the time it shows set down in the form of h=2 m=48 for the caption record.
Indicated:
h=6 m=51
